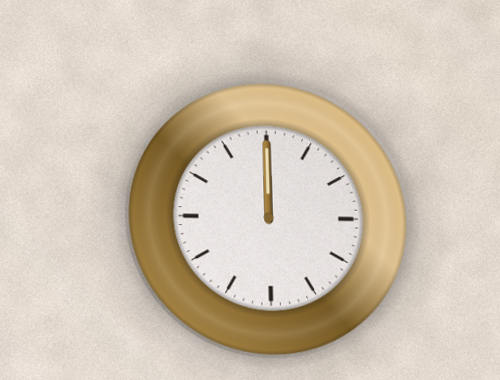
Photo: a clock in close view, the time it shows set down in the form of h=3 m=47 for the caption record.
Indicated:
h=12 m=0
